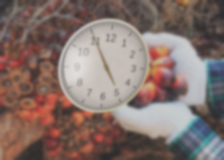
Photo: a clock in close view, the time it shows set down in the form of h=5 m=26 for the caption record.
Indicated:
h=4 m=55
